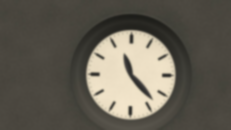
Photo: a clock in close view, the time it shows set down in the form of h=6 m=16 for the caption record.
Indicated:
h=11 m=23
